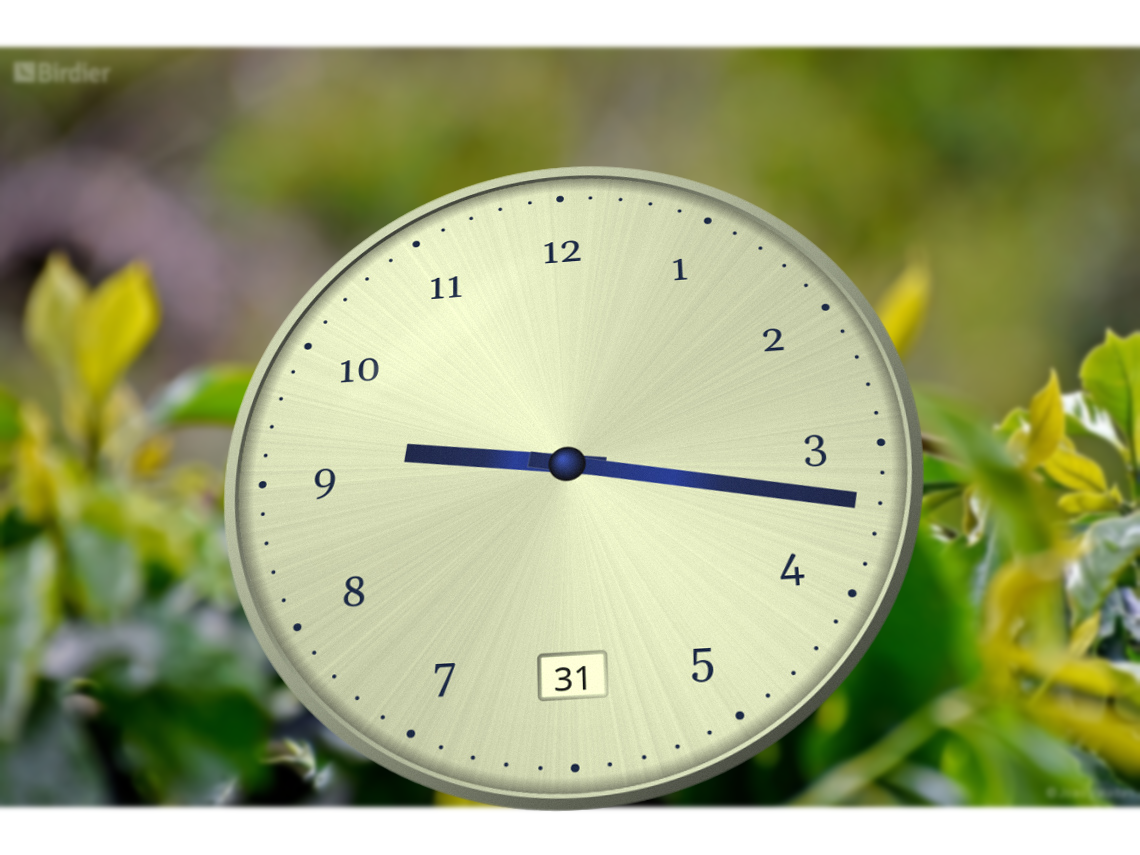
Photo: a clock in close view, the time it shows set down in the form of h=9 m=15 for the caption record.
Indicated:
h=9 m=17
